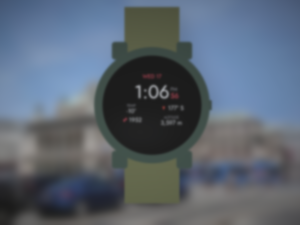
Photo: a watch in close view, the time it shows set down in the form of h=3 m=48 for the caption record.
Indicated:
h=1 m=6
